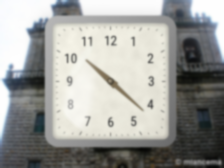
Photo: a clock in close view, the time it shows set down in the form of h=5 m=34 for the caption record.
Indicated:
h=10 m=22
